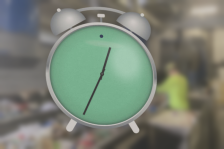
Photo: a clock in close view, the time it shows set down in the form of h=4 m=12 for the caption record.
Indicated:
h=12 m=34
